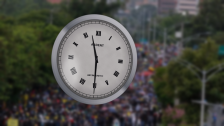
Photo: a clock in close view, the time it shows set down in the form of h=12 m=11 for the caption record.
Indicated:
h=11 m=30
